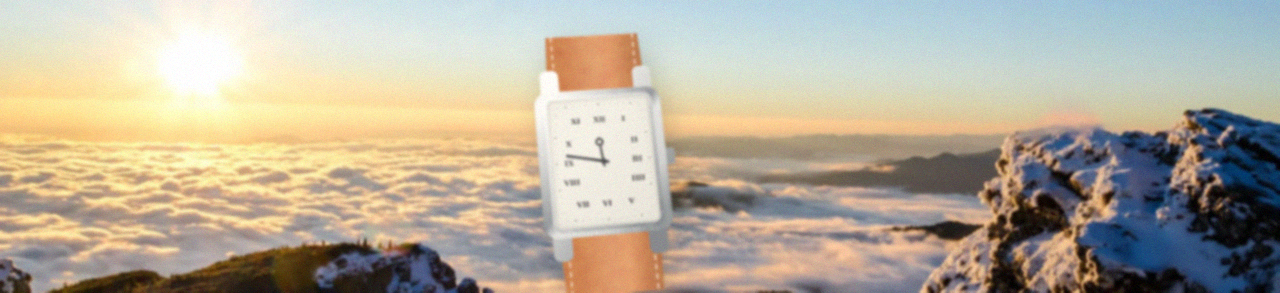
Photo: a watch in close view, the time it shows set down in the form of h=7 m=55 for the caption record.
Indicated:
h=11 m=47
